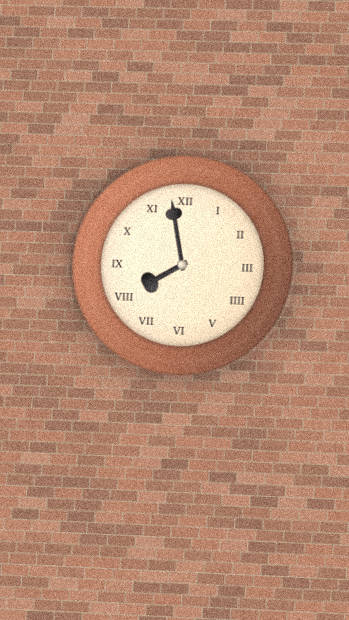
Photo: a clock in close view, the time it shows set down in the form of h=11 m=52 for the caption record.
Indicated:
h=7 m=58
